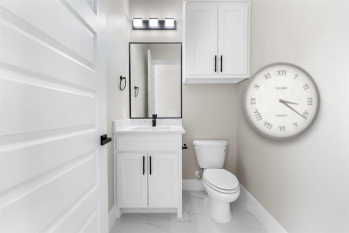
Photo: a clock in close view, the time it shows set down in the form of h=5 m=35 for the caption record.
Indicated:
h=3 m=21
